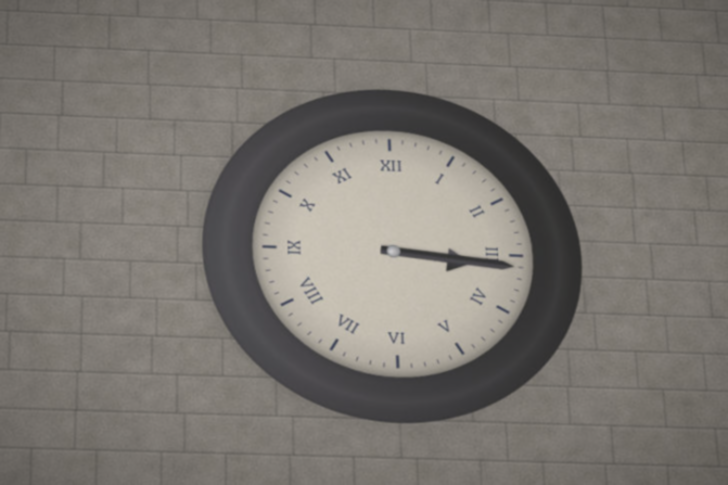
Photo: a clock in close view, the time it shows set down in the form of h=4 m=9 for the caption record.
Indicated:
h=3 m=16
